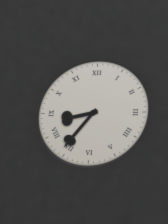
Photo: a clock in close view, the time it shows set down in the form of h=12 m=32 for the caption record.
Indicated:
h=8 m=36
